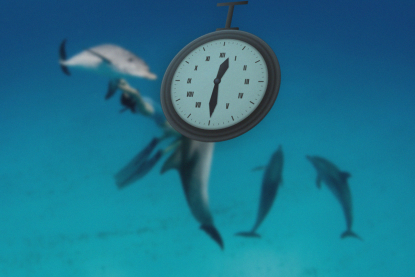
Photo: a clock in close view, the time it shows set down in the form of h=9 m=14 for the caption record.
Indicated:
h=12 m=30
